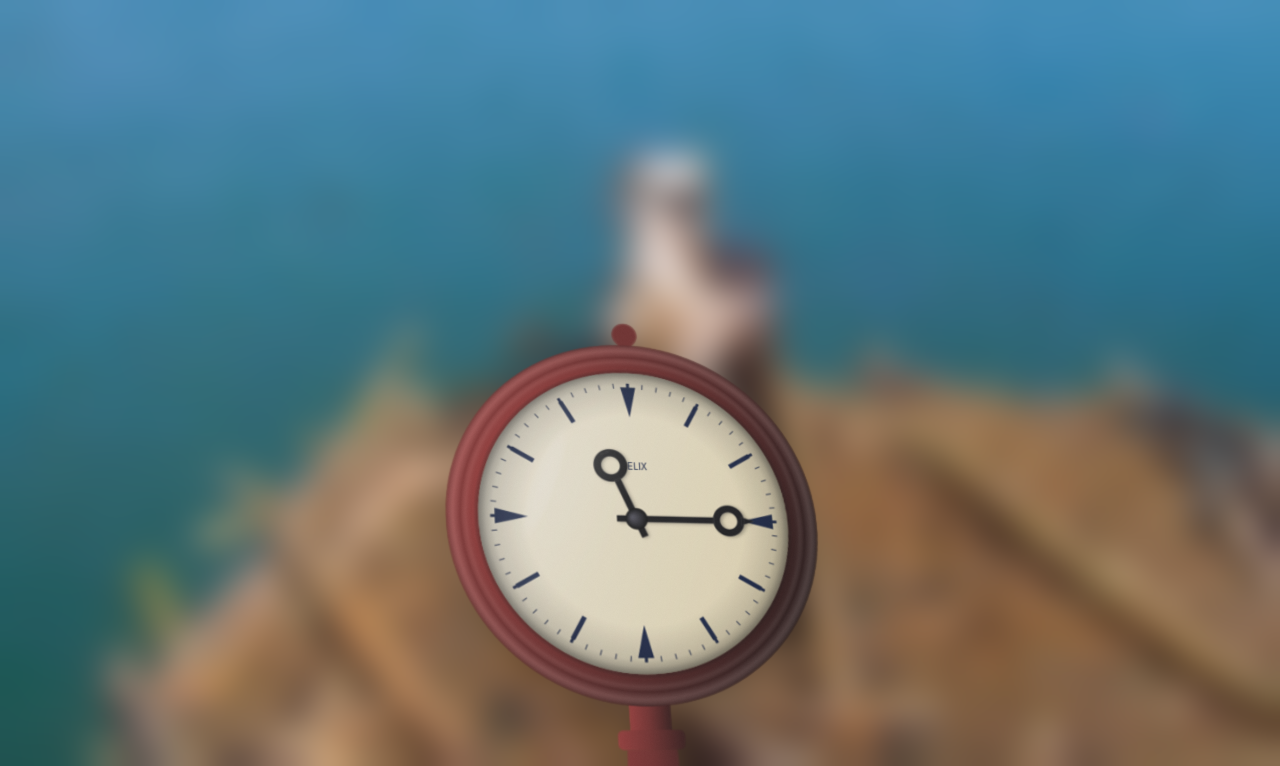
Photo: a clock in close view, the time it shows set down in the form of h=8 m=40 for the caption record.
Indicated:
h=11 m=15
